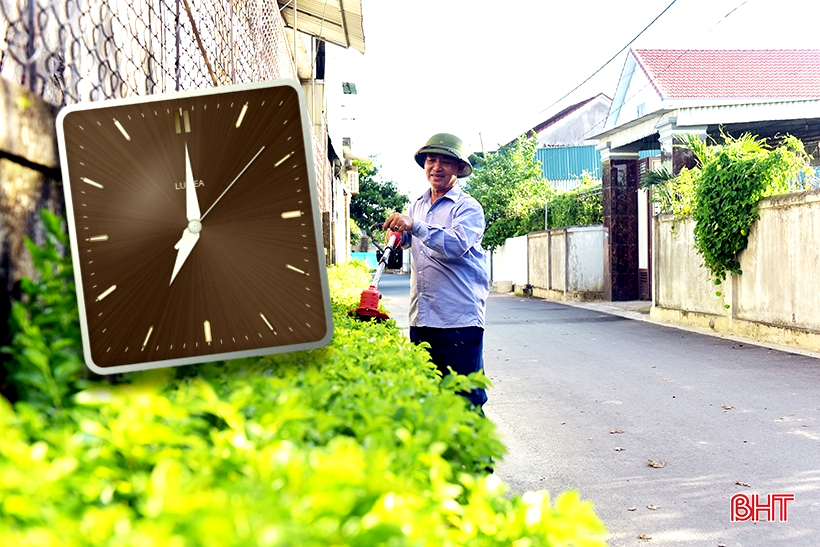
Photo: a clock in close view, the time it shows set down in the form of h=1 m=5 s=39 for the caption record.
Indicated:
h=7 m=0 s=8
